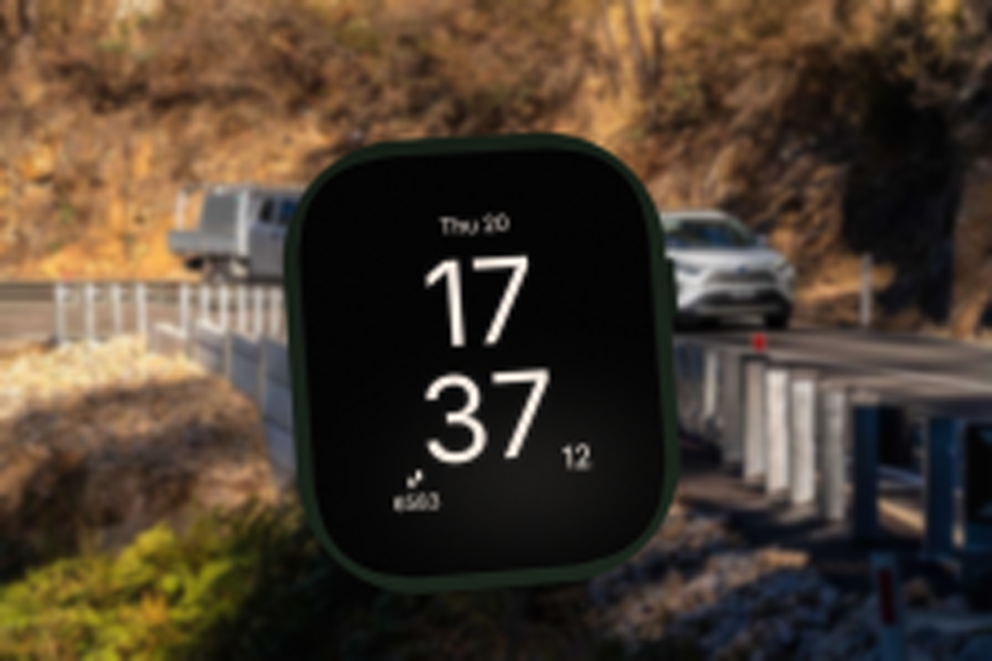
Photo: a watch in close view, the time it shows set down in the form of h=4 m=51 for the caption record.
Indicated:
h=17 m=37
